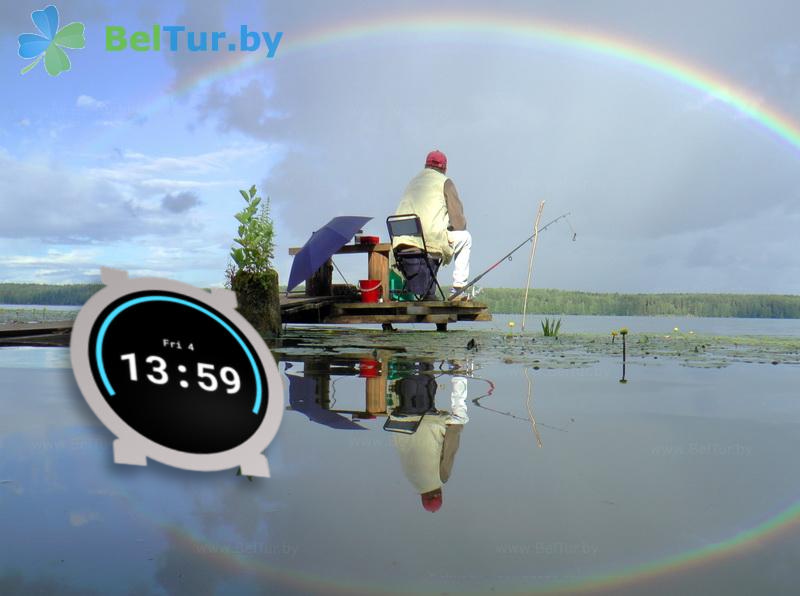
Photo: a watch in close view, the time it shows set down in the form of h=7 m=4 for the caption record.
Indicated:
h=13 m=59
